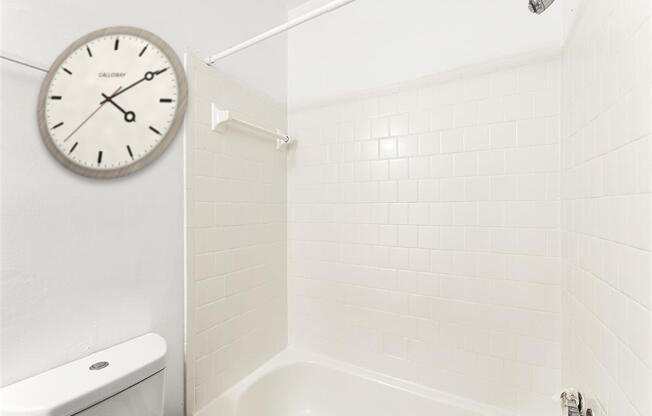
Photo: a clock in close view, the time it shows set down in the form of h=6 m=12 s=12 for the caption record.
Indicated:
h=4 m=9 s=37
